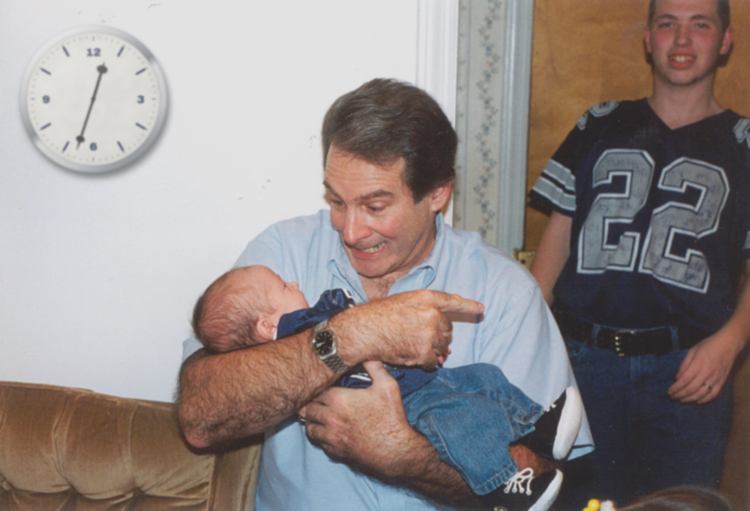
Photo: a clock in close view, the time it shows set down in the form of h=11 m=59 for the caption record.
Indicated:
h=12 m=33
